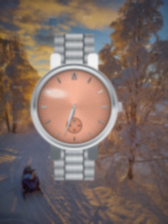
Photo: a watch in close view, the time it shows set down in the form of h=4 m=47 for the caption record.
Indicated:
h=6 m=33
